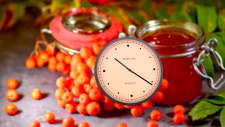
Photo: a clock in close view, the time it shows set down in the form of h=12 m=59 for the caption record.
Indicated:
h=10 m=21
